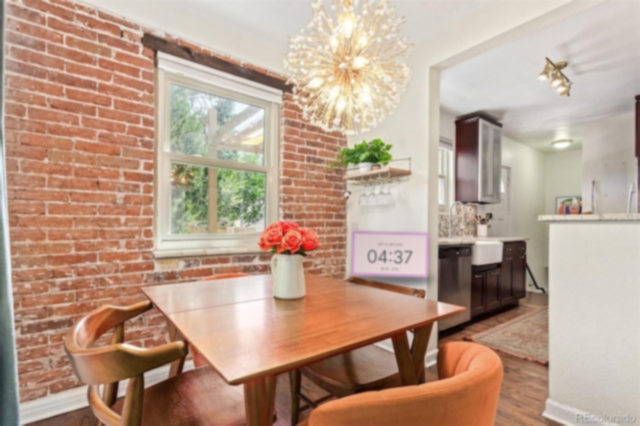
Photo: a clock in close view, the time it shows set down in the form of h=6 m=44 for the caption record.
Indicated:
h=4 m=37
